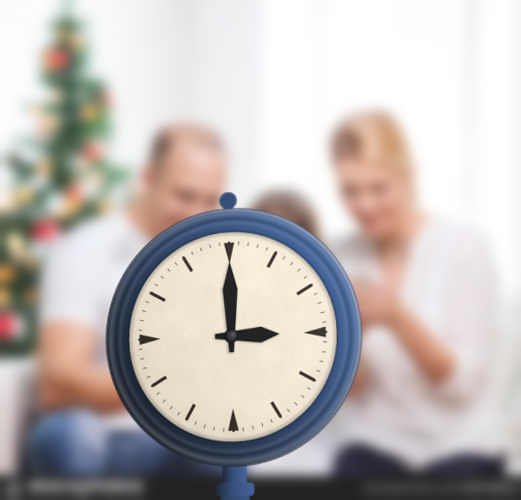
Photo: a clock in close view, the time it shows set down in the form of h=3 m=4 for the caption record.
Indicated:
h=3 m=0
